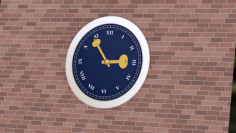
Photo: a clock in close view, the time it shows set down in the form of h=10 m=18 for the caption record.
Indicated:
h=2 m=54
